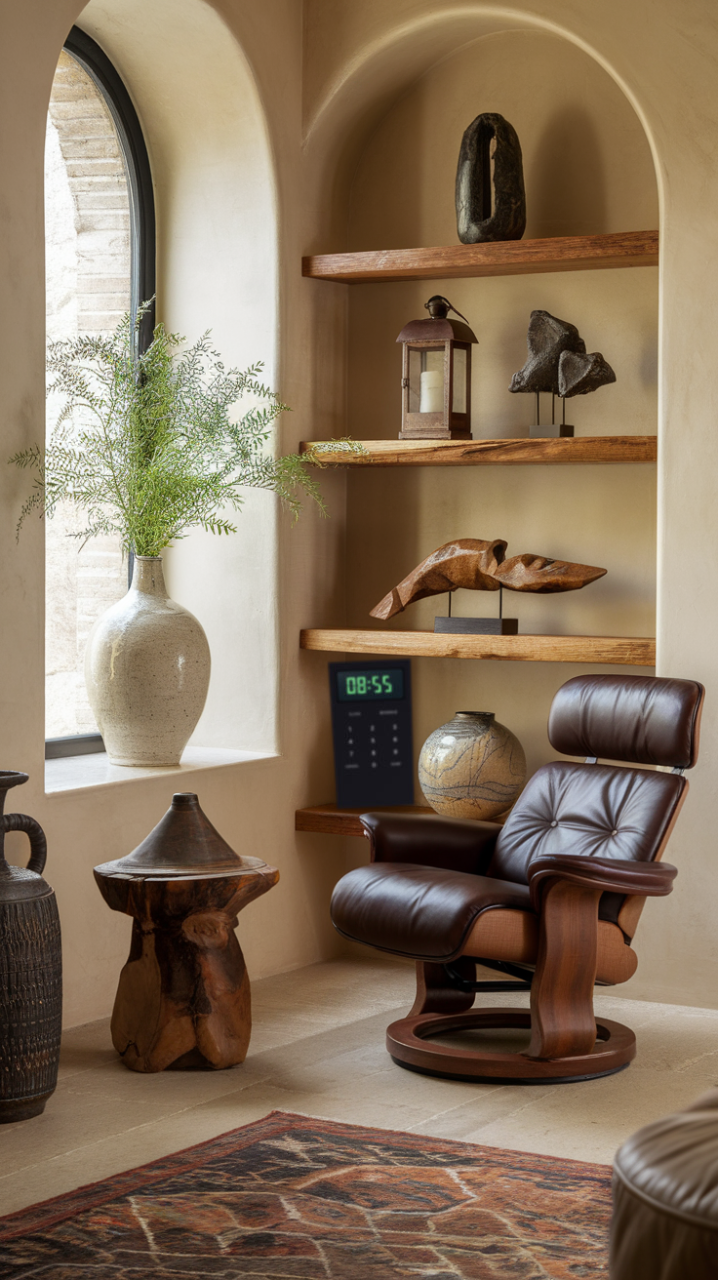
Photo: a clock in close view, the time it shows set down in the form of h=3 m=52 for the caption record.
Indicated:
h=8 m=55
